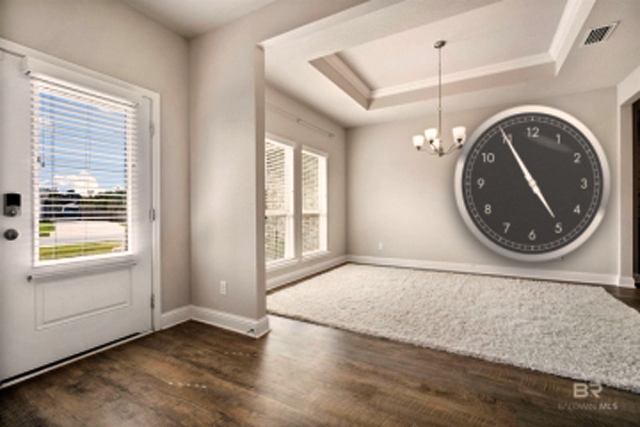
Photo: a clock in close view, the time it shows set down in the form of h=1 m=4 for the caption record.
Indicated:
h=4 m=55
